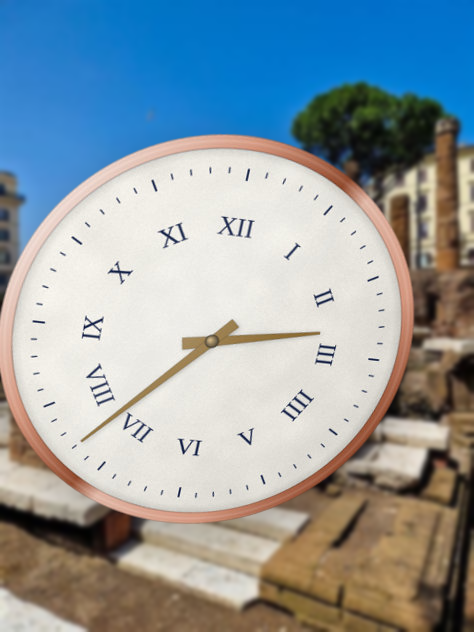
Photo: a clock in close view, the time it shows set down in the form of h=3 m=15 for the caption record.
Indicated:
h=2 m=37
